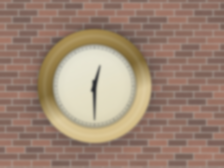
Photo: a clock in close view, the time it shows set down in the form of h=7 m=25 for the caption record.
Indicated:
h=12 m=30
